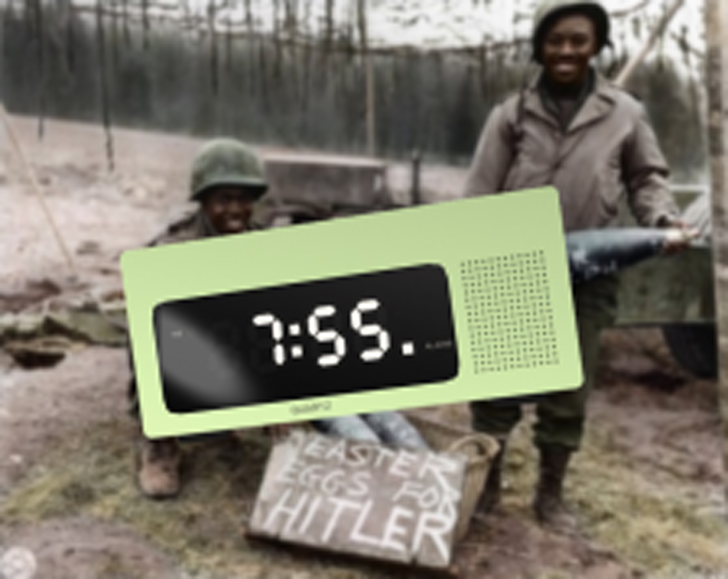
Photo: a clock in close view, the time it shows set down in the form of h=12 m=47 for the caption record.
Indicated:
h=7 m=55
